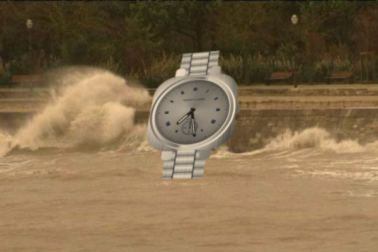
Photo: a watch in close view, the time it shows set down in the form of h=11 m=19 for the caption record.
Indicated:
h=7 m=28
